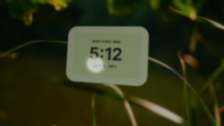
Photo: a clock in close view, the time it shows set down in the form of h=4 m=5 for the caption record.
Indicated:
h=5 m=12
